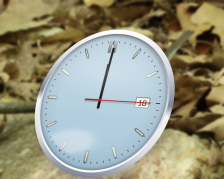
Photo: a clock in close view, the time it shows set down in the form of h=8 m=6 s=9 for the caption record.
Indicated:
h=12 m=0 s=15
